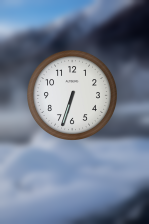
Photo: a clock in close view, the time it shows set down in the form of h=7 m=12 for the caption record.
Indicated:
h=6 m=33
